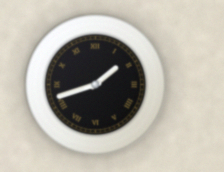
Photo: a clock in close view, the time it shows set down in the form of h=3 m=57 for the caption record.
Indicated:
h=1 m=42
